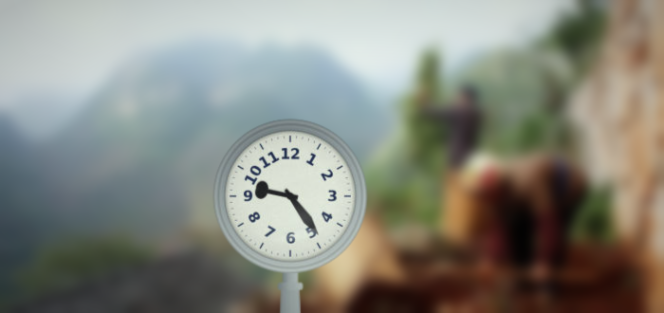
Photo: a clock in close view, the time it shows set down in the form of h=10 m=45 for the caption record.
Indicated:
h=9 m=24
